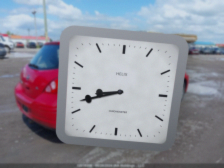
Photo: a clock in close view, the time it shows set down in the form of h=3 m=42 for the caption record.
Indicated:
h=8 m=42
